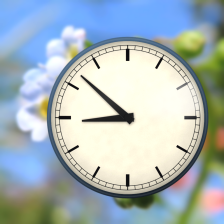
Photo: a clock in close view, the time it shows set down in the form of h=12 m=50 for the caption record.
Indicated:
h=8 m=52
